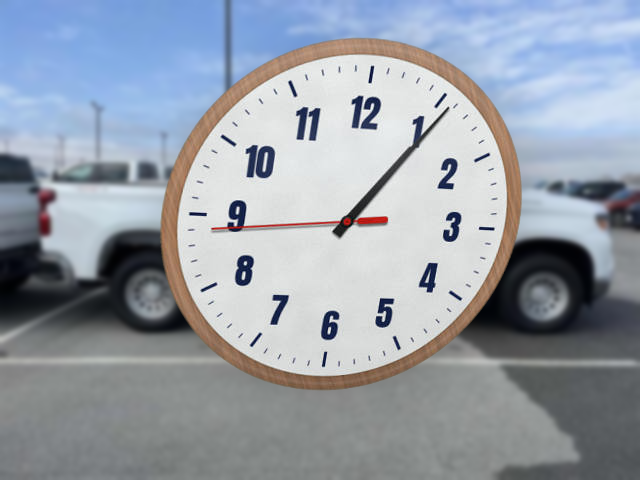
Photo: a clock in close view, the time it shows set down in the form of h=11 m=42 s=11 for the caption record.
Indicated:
h=1 m=5 s=44
